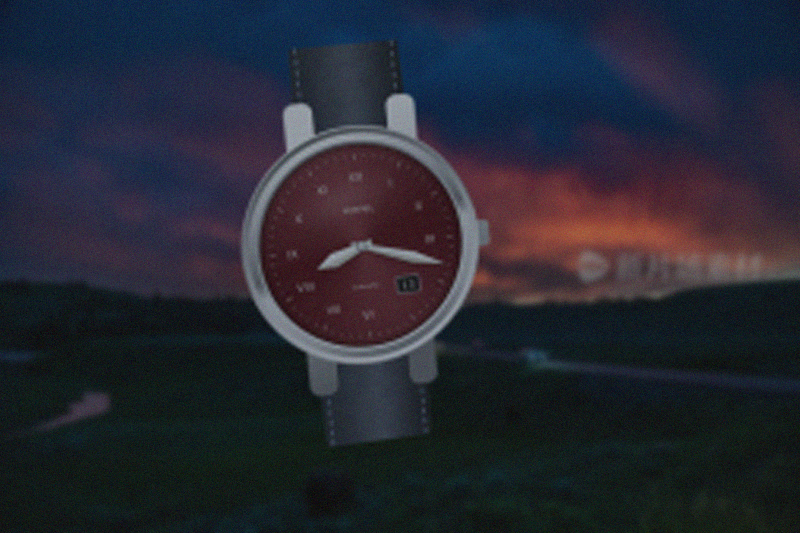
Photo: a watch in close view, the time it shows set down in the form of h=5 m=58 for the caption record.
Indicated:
h=8 m=18
